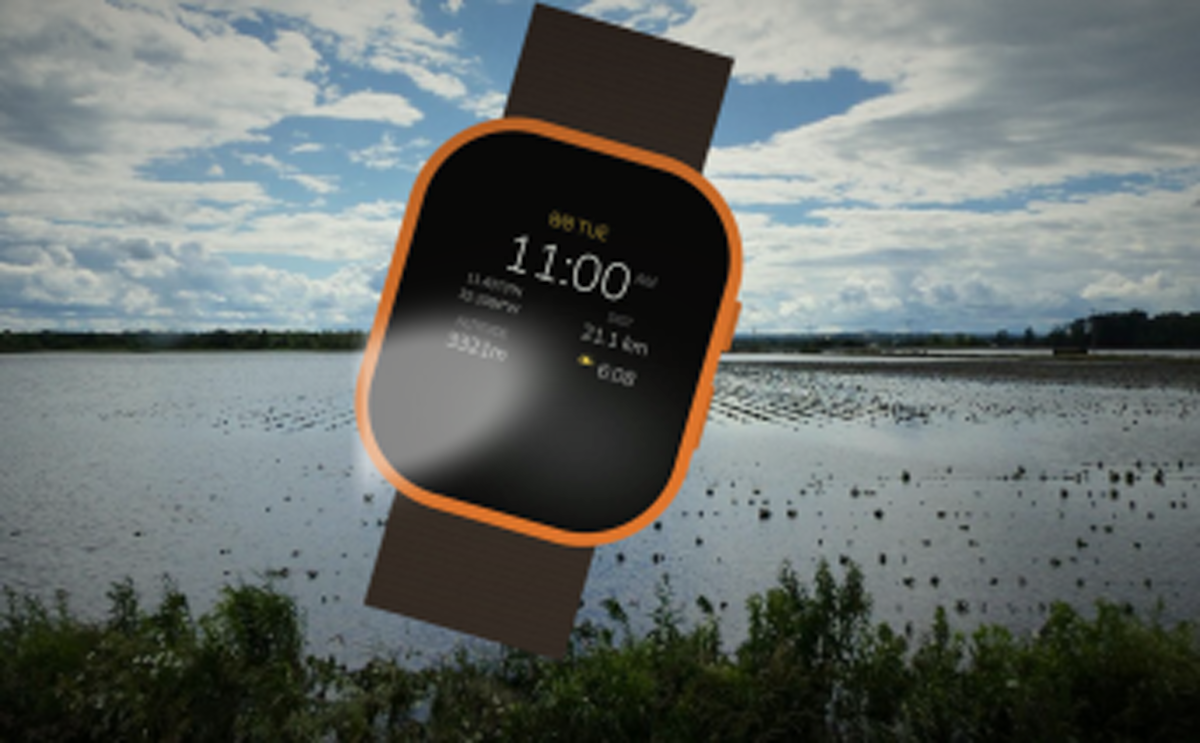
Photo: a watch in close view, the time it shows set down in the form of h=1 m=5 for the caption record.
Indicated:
h=11 m=0
